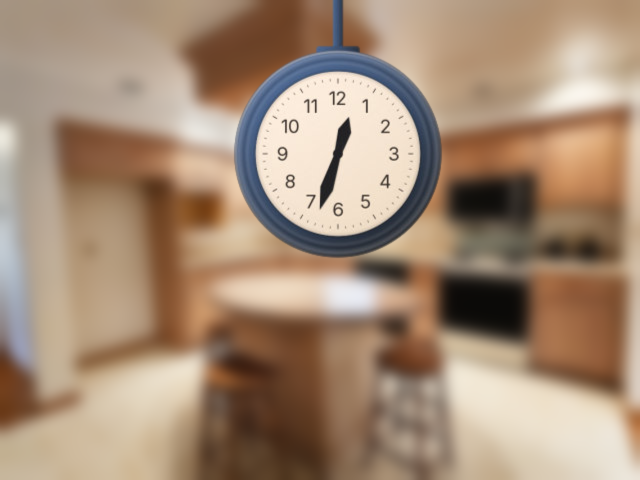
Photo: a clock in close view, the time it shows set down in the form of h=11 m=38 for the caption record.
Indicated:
h=12 m=33
